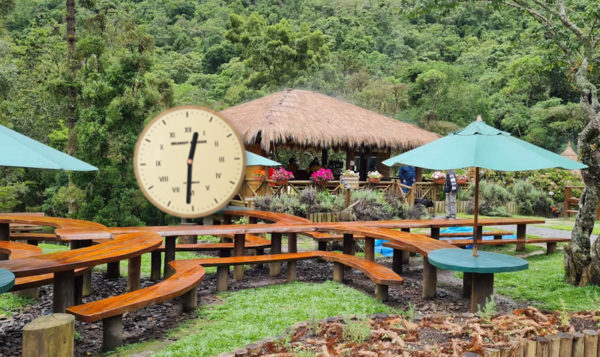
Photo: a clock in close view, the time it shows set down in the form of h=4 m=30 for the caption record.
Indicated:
h=12 m=31
